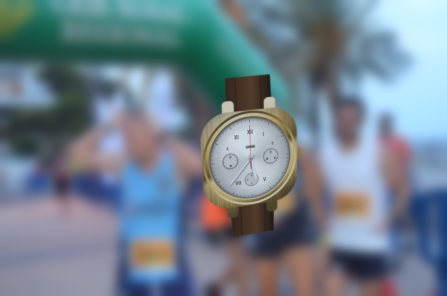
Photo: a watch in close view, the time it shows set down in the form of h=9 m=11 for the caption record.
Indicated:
h=5 m=37
